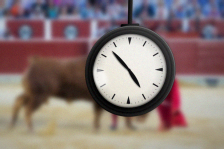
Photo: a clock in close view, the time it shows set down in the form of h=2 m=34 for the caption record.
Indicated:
h=4 m=53
